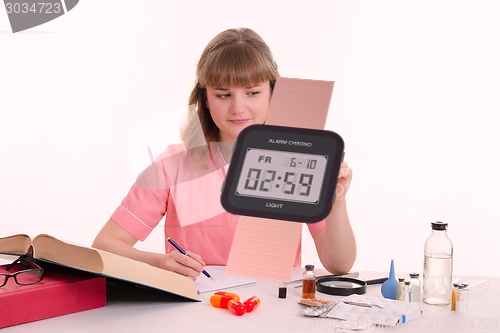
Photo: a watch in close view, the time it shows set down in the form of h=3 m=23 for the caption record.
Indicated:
h=2 m=59
